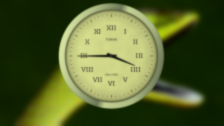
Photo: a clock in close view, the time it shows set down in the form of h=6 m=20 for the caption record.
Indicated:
h=3 m=45
